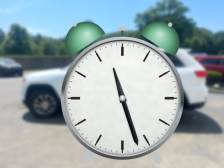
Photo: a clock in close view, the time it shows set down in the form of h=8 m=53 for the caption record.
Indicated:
h=11 m=27
